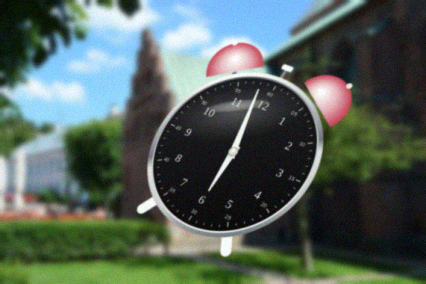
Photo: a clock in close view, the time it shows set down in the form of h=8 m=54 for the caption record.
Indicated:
h=5 m=58
